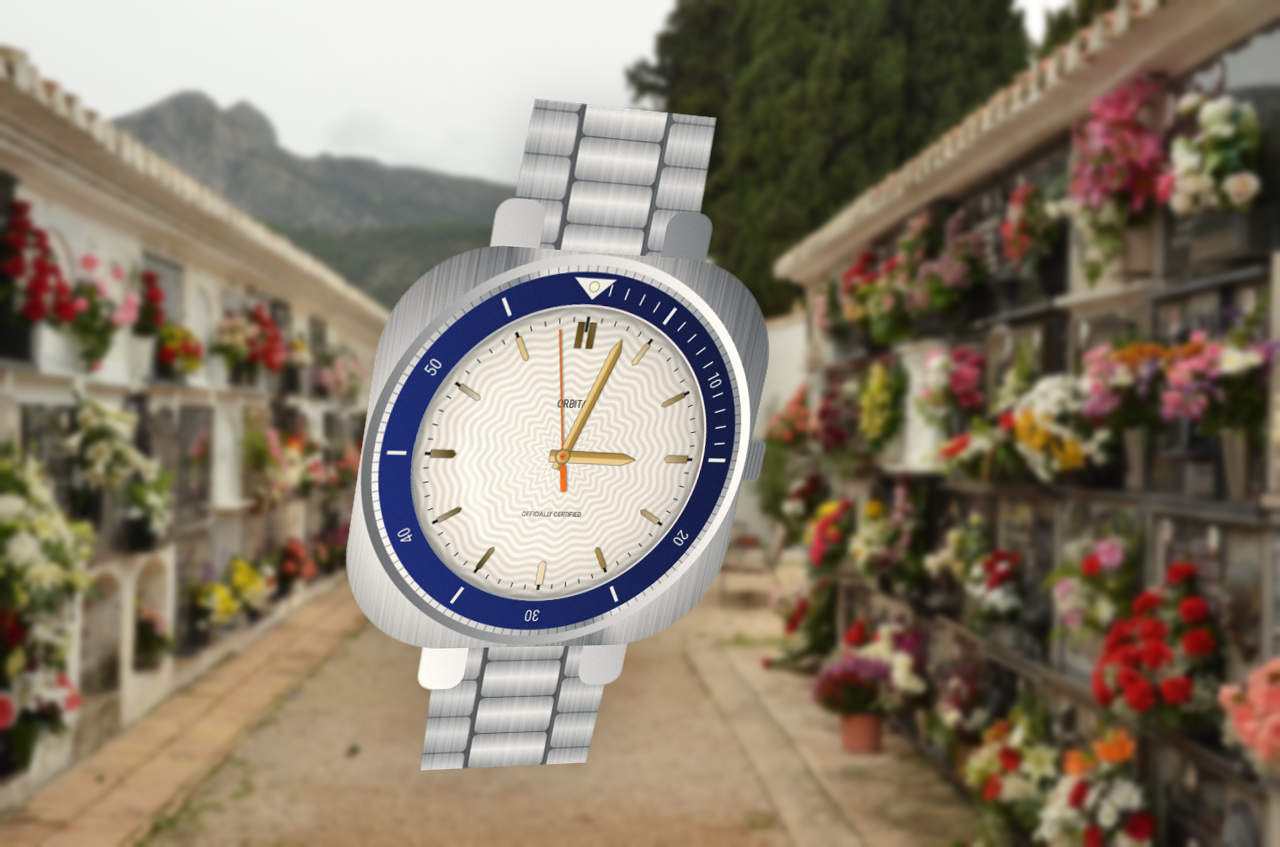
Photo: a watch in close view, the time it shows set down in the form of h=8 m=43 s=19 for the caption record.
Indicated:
h=3 m=2 s=58
